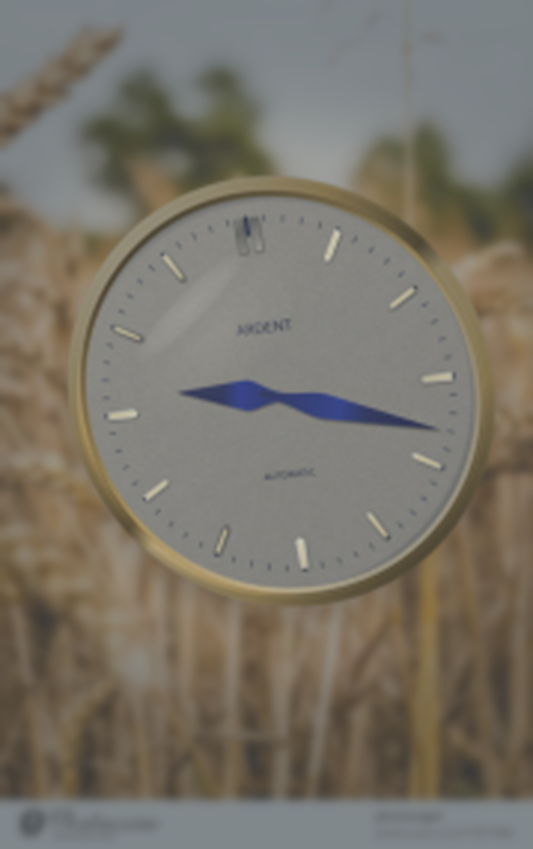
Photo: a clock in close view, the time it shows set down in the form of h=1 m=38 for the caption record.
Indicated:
h=9 m=18
